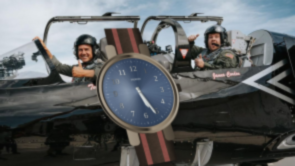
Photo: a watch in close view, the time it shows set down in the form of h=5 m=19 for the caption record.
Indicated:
h=5 m=26
